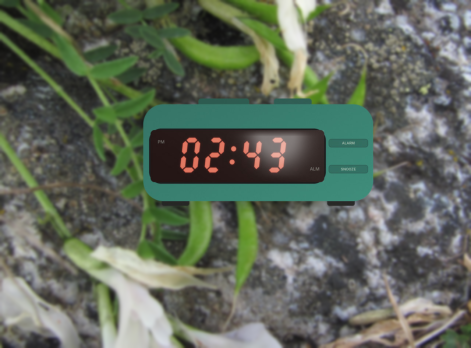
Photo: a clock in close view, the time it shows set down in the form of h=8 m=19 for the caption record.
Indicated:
h=2 m=43
